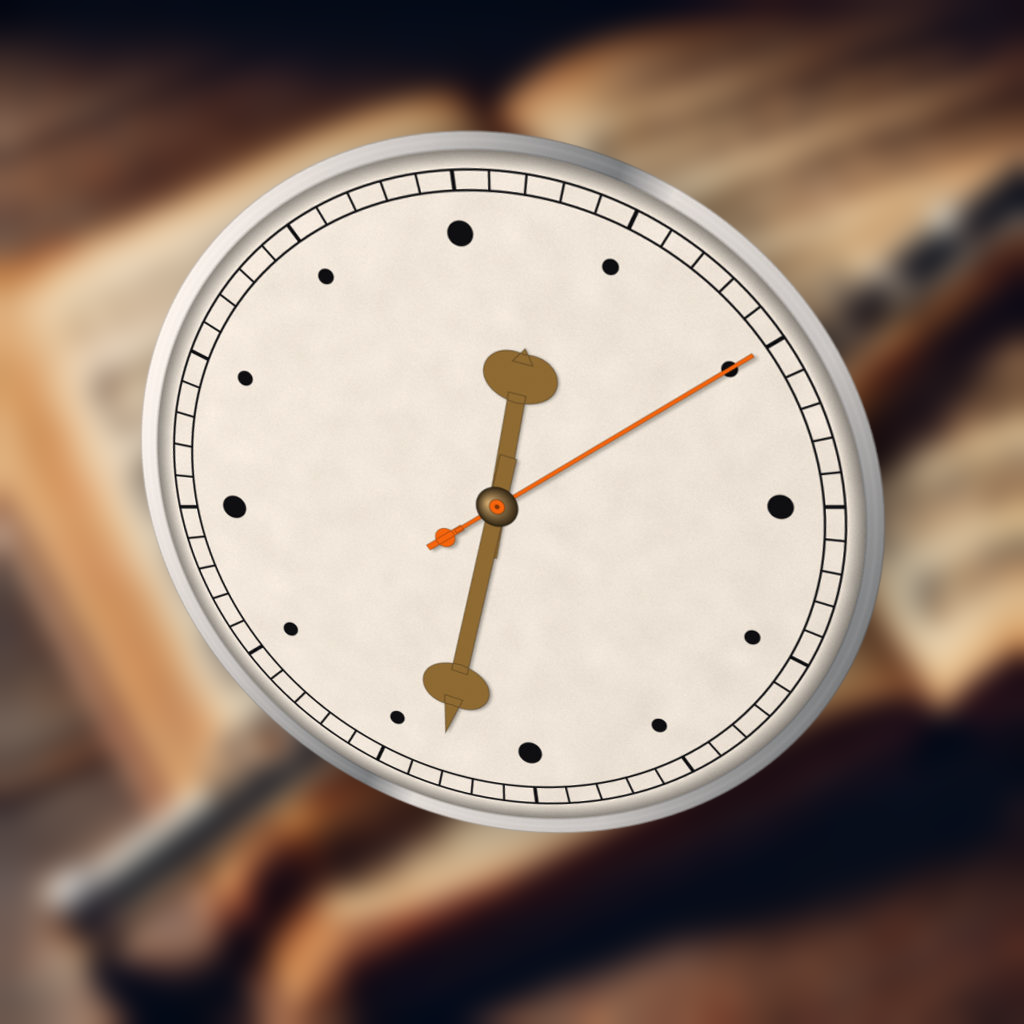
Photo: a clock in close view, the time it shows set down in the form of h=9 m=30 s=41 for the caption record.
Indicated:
h=12 m=33 s=10
